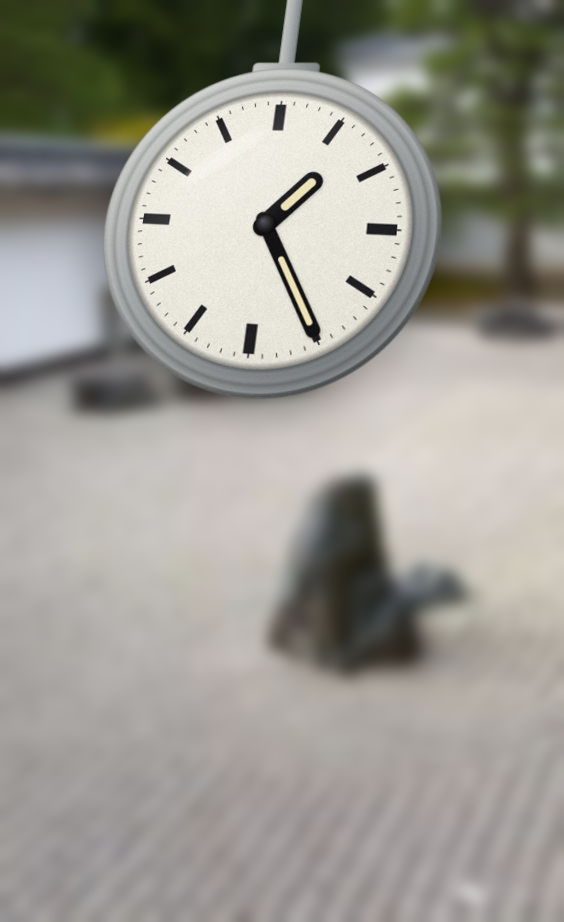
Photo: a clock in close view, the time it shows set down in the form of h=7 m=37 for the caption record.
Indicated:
h=1 m=25
